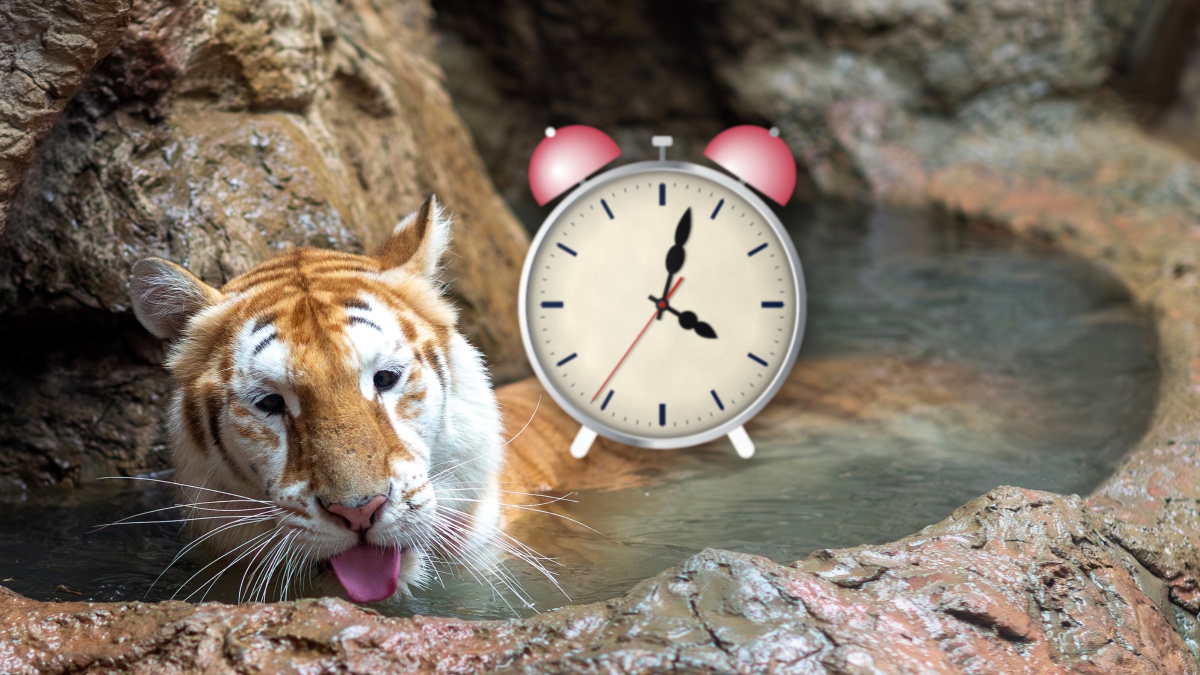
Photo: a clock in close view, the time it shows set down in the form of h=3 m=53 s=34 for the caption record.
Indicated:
h=4 m=2 s=36
